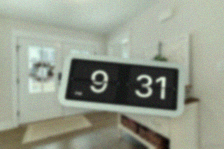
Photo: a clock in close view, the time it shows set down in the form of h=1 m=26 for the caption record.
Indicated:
h=9 m=31
